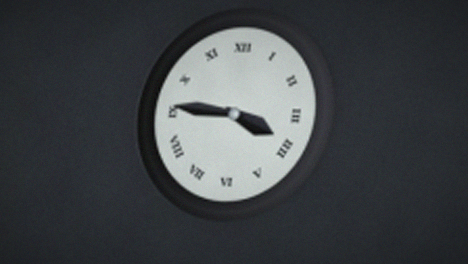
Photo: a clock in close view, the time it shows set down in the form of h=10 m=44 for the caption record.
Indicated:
h=3 m=46
